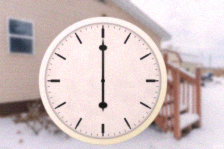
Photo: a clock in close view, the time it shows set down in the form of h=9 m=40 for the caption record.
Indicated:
h=6 m=0
